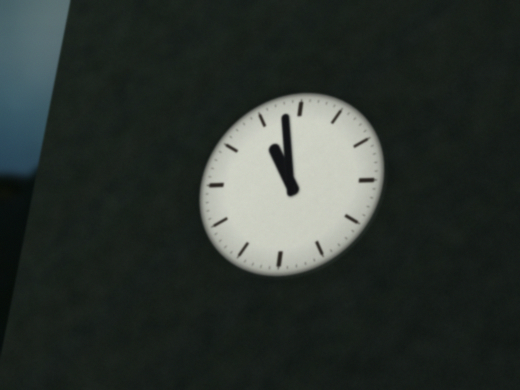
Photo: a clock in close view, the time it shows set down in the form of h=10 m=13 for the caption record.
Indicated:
h=10 m=58
